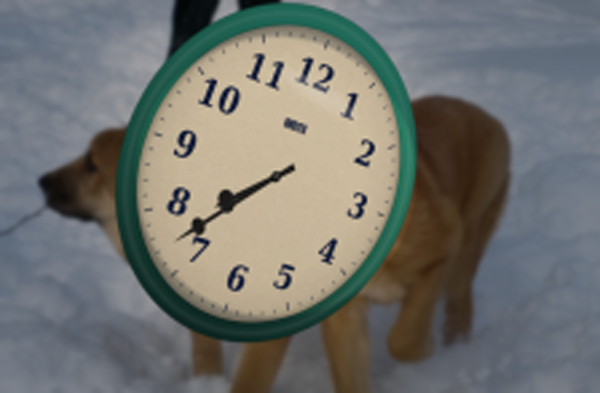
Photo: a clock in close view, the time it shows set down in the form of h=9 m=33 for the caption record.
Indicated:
h=7 m=37
